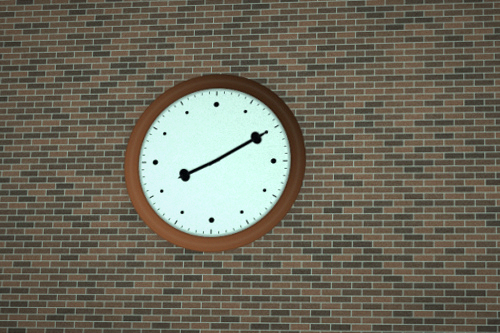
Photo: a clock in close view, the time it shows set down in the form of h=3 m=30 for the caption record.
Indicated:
h=8 m=10
